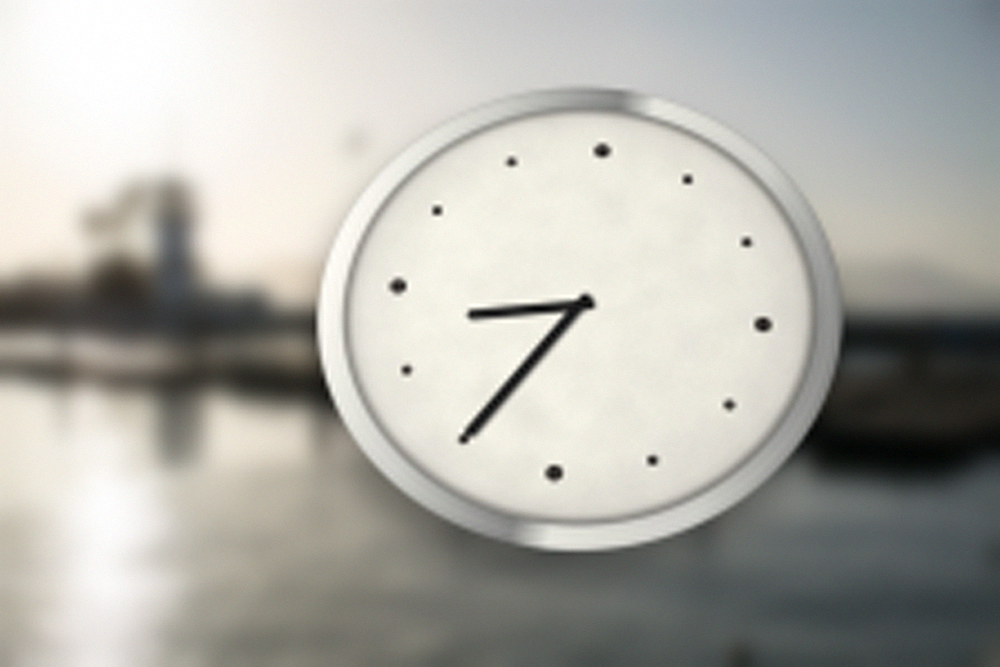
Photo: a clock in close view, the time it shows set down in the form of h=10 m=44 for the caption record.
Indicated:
h=8 m=35
